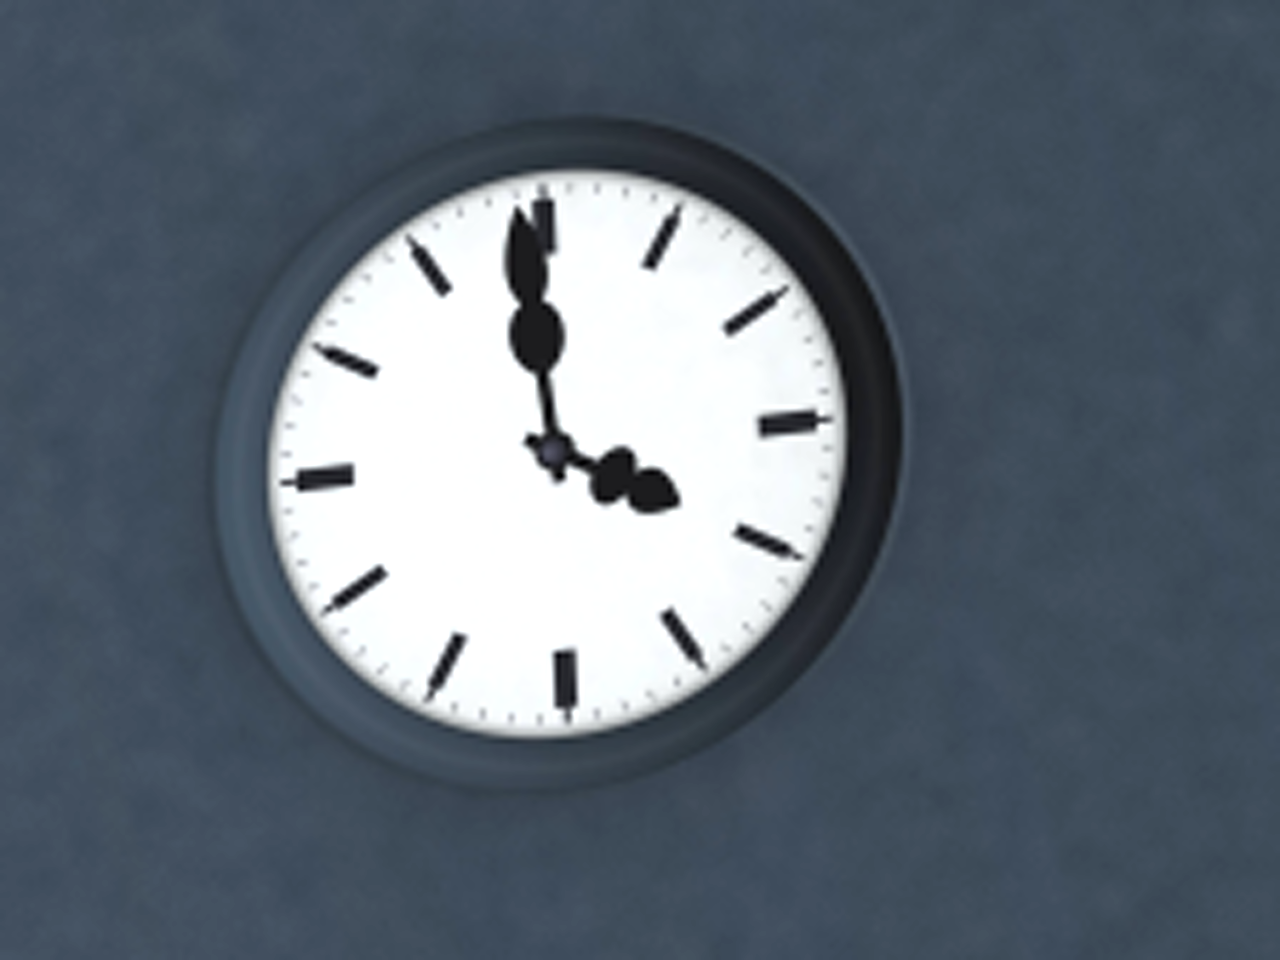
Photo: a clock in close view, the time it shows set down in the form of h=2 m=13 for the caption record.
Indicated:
h=3 m=59
